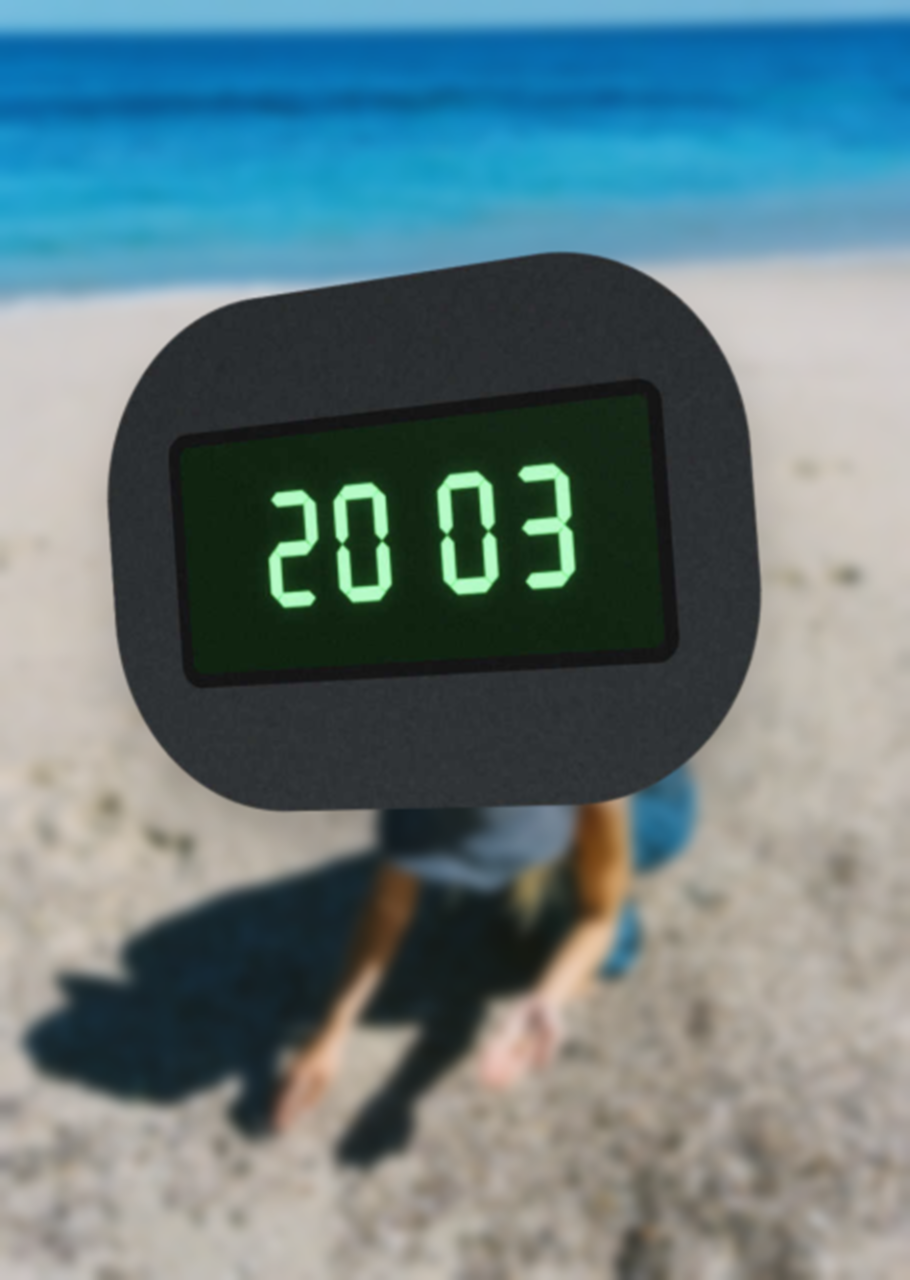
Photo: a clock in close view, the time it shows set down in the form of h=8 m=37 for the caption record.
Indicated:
h=20 m=3
